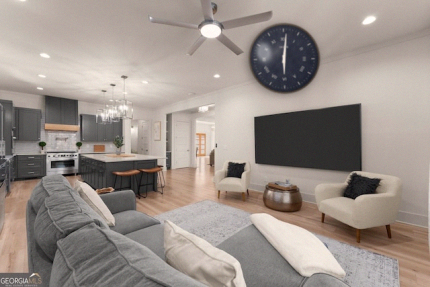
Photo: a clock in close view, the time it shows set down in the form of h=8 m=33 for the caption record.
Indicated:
h=6 m=1
